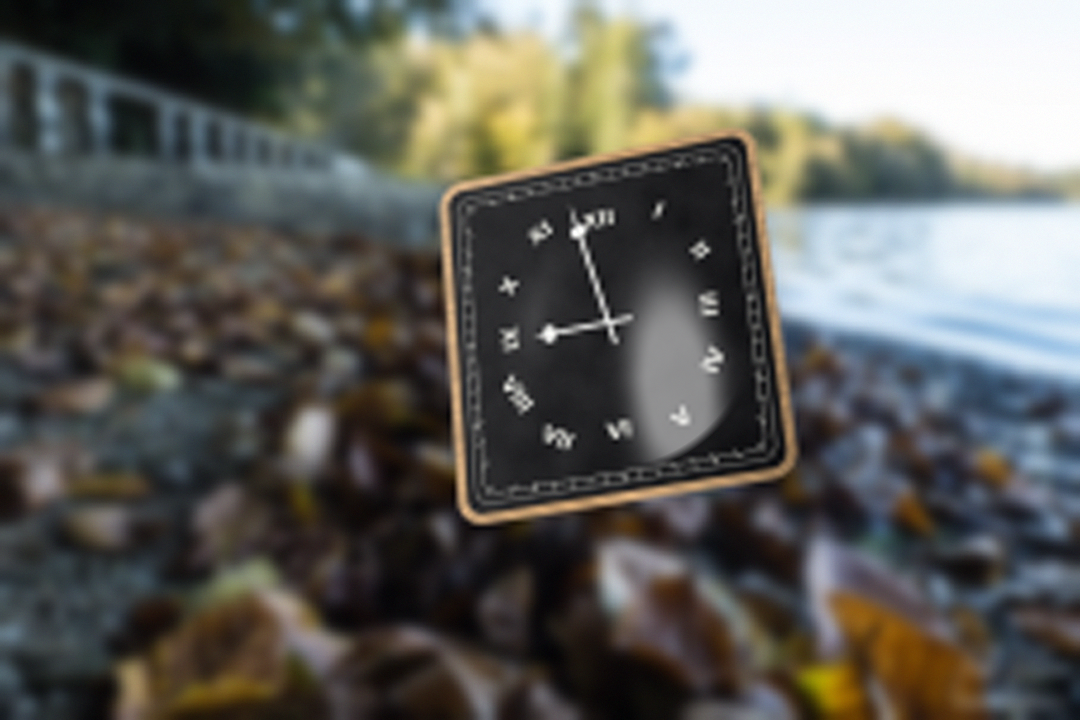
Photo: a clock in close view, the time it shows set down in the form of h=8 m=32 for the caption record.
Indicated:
h=8 m=58
